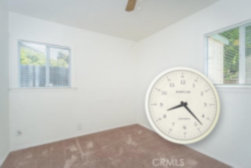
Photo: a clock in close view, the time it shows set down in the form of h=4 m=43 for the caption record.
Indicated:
h=8 m=23
